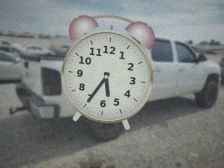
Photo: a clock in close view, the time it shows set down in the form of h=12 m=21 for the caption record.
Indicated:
h=5 m=35
